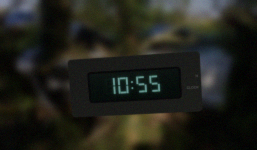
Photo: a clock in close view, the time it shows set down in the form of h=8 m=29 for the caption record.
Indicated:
h=10 m=55
